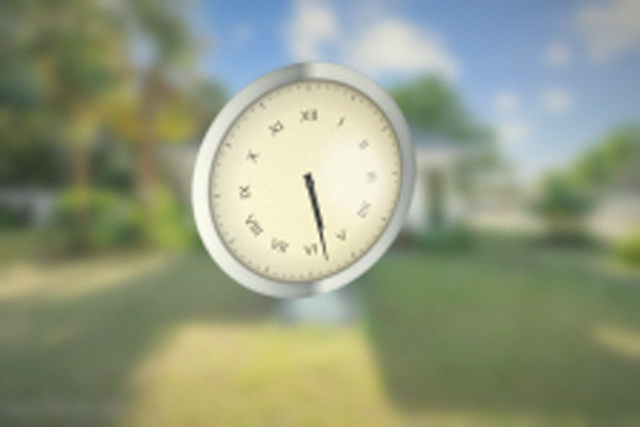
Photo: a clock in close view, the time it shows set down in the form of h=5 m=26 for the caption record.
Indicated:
h=5 m=28
